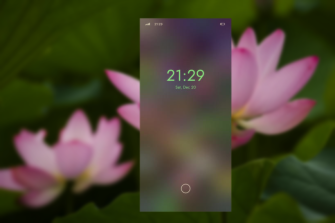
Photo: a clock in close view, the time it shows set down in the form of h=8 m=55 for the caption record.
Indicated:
h=21 m=29
